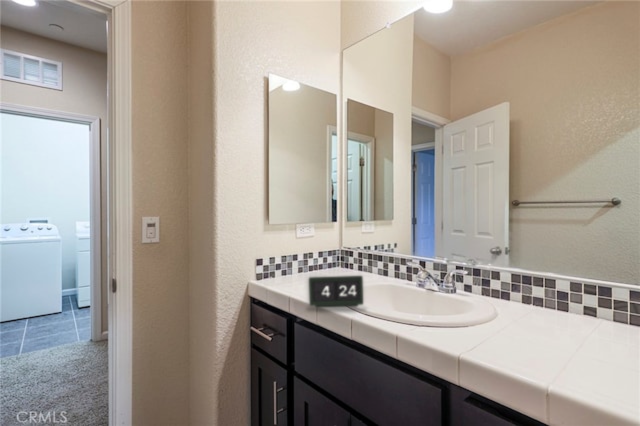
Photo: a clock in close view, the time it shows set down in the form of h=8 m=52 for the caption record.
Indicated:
h=4 m=24
